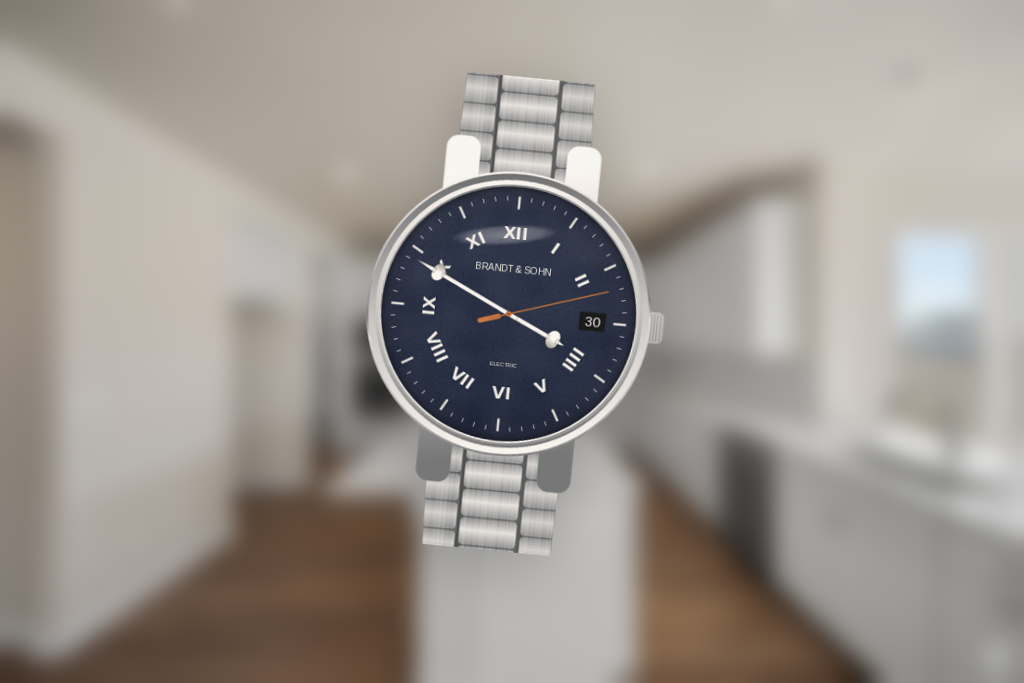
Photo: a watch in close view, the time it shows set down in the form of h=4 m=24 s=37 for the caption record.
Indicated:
h=3 m=49 s=12
